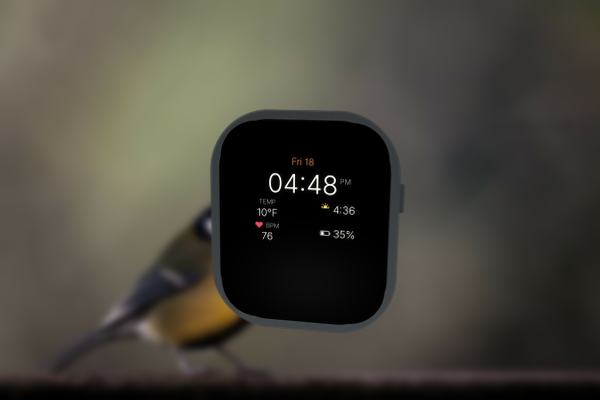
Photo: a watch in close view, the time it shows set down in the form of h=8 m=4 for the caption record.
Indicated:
h=4 m=48
